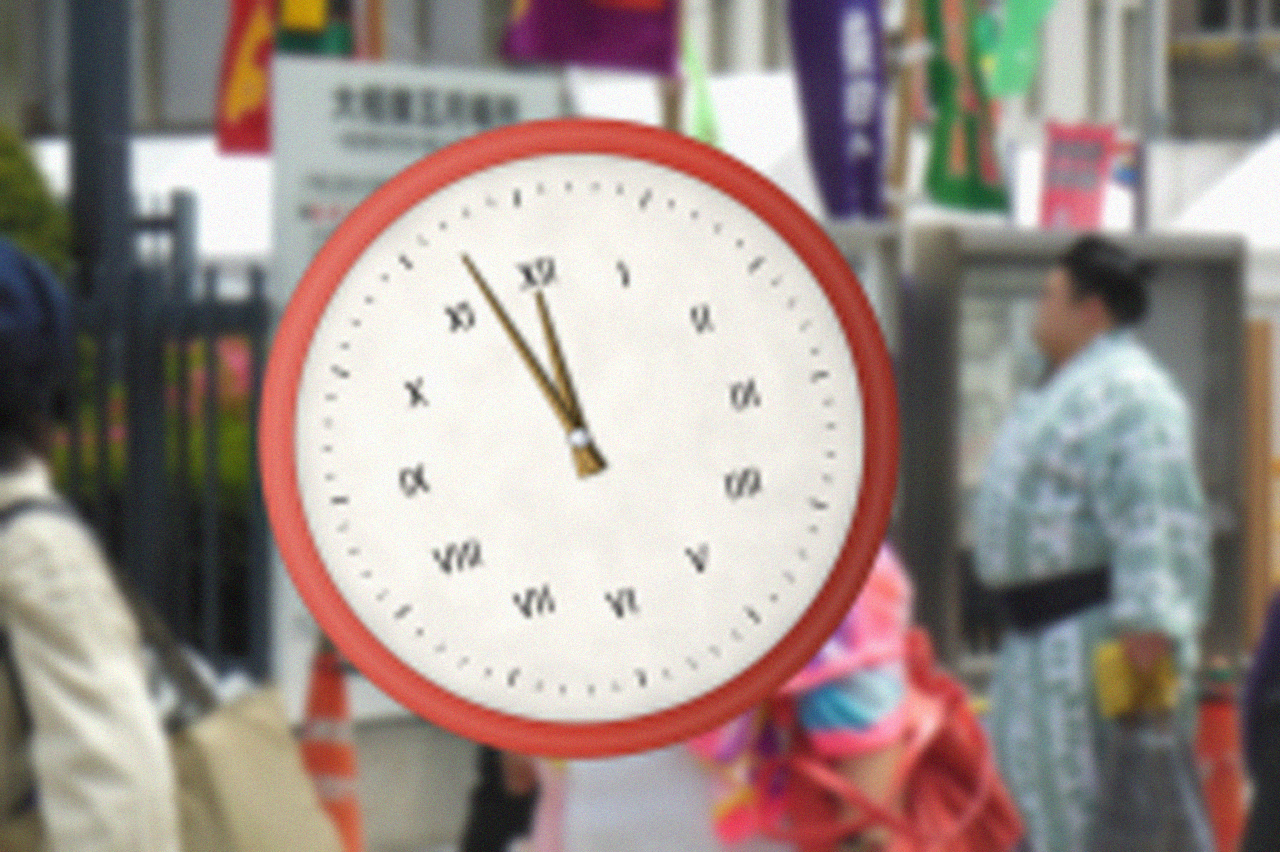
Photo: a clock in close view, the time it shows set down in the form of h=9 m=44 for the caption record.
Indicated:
h=11 m=57
